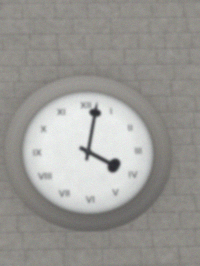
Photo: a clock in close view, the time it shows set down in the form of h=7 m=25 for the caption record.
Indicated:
h=4 m=2
